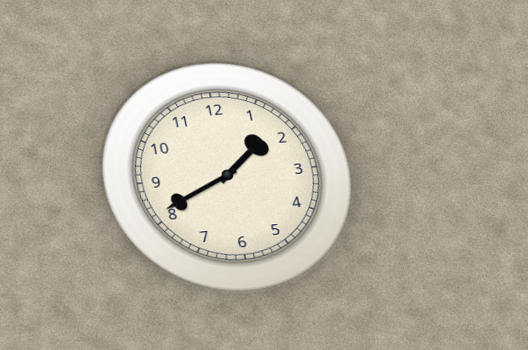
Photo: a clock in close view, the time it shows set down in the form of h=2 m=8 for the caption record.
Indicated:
h=1 m=41
